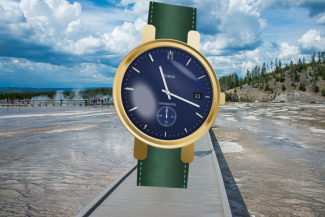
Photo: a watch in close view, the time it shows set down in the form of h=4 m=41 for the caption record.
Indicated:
h=11 m=18
